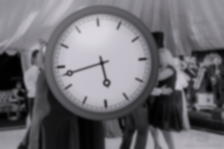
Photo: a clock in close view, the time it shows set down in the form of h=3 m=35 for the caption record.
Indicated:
h=5 m=43
